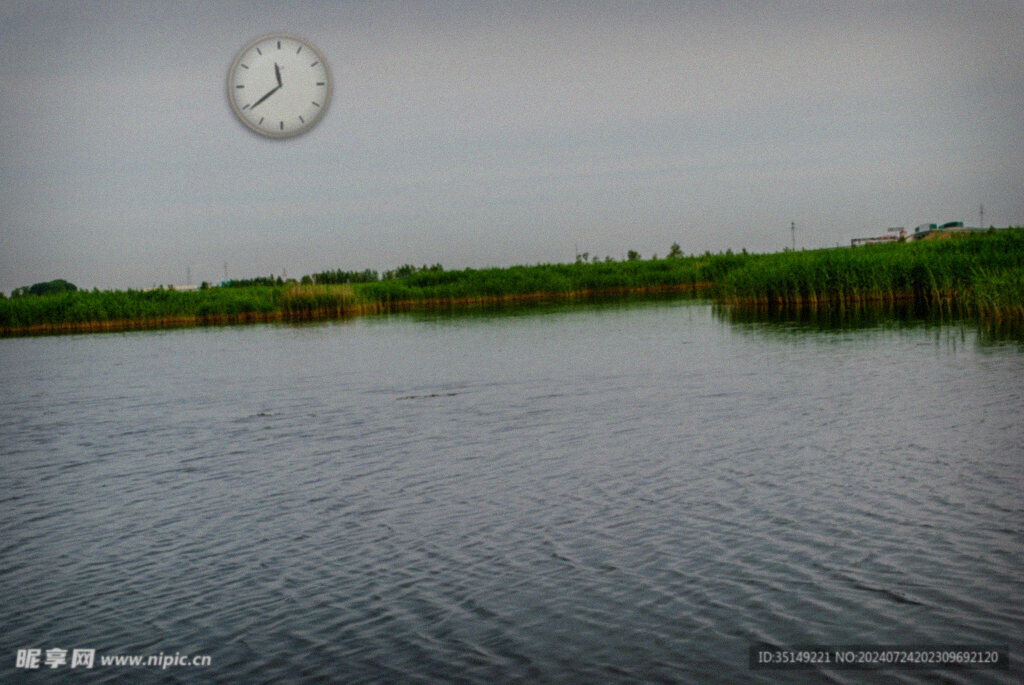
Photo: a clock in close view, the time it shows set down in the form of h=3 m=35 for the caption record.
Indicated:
h=11 m=39
